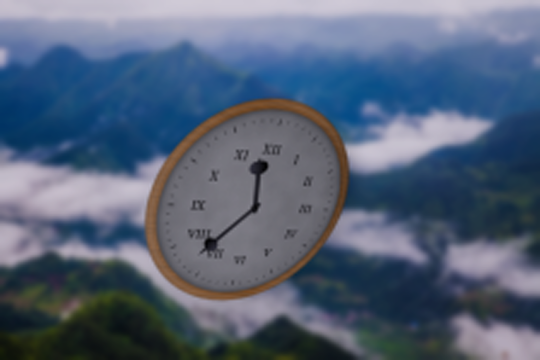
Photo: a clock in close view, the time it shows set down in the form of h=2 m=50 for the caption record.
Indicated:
h=11 m=37
